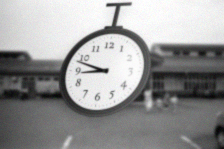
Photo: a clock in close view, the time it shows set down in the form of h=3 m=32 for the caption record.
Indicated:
h=8 m=48
